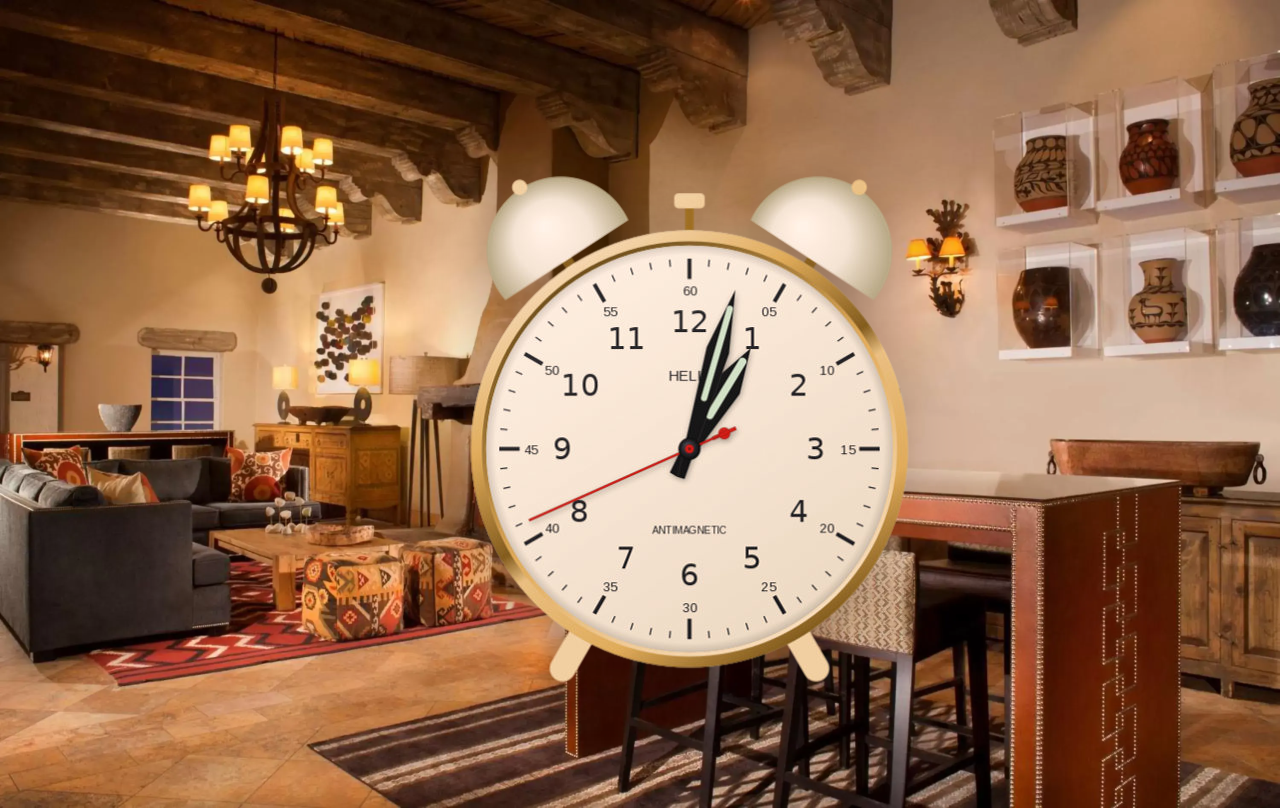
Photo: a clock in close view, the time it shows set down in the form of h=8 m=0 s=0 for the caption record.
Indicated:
h=1 m=2 s=41
